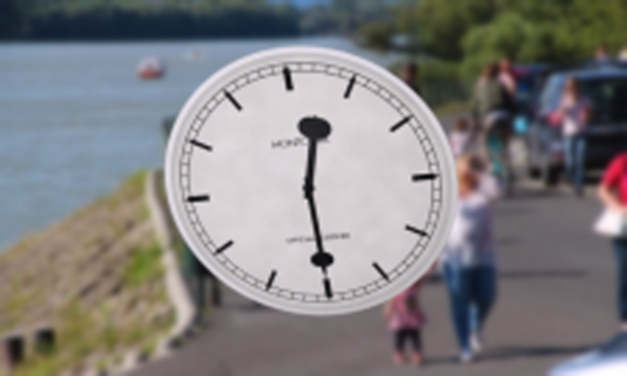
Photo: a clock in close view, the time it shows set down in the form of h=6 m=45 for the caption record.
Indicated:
h=12 m=30
